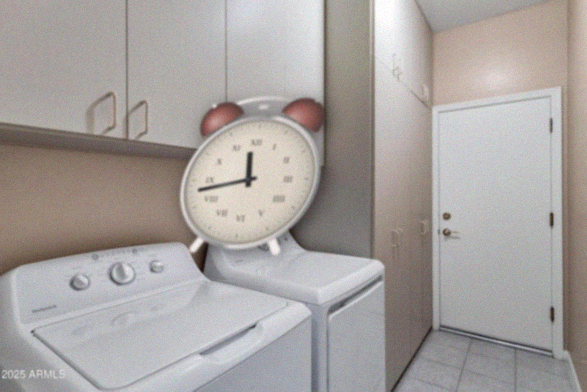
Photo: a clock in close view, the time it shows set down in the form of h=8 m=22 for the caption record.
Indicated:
h=11 m=43
